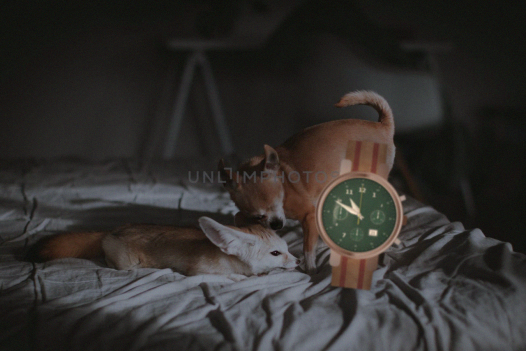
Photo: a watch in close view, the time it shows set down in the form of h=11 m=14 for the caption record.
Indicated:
h=10 m=49
